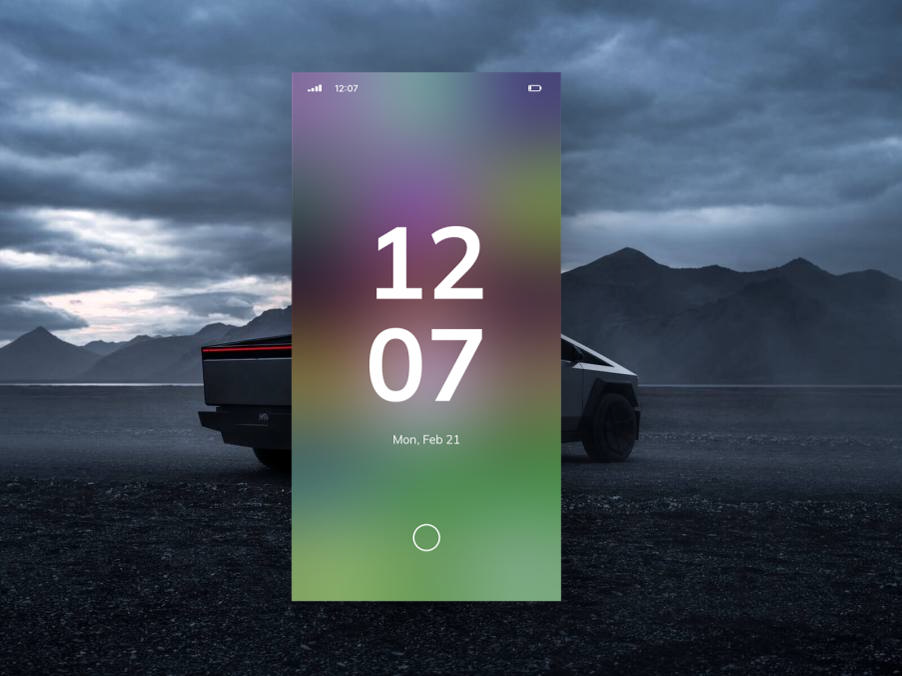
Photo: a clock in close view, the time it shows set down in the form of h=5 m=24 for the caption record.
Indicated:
h=12 m=7
